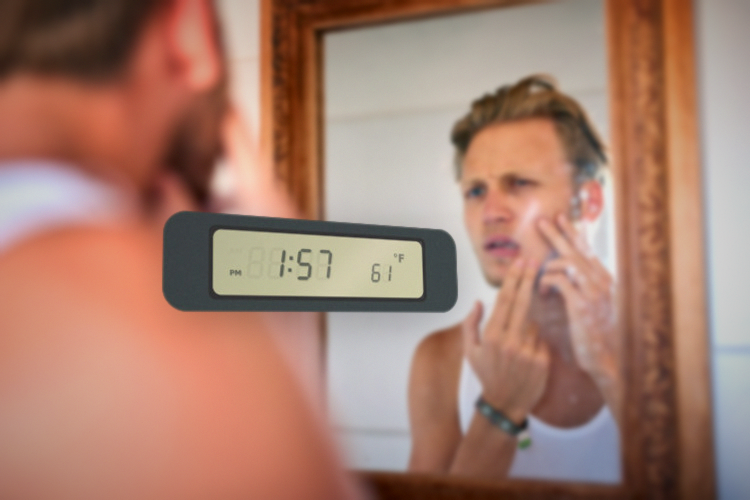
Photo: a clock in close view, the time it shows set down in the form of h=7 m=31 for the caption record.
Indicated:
h=1 m=57
